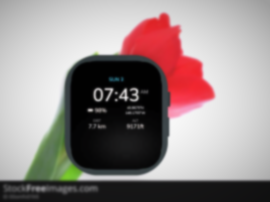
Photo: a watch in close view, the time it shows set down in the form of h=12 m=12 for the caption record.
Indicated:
h=7 m=43
